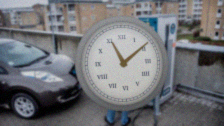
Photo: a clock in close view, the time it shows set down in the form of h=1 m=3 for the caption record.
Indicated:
h=11 m=9
